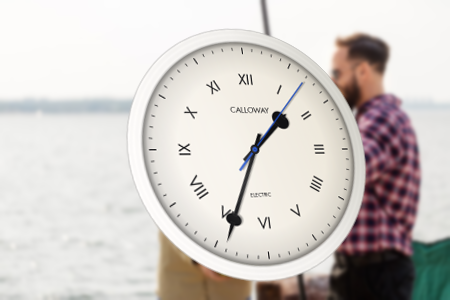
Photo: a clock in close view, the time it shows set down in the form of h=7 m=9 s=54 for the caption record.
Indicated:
h=1 m=34 s=7
